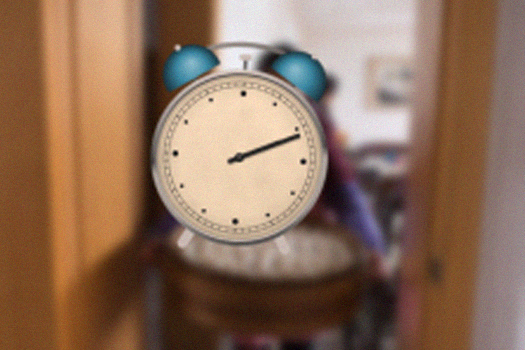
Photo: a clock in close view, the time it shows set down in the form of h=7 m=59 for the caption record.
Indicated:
h=2 m=11
